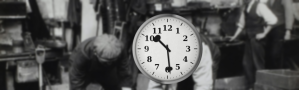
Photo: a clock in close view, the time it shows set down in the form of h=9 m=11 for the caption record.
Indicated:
h=10 m=29
